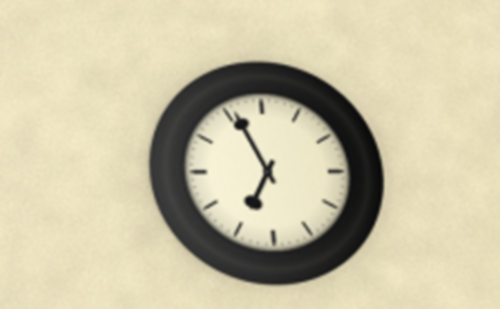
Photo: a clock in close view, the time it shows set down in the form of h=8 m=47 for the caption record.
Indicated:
h=6 m=56
